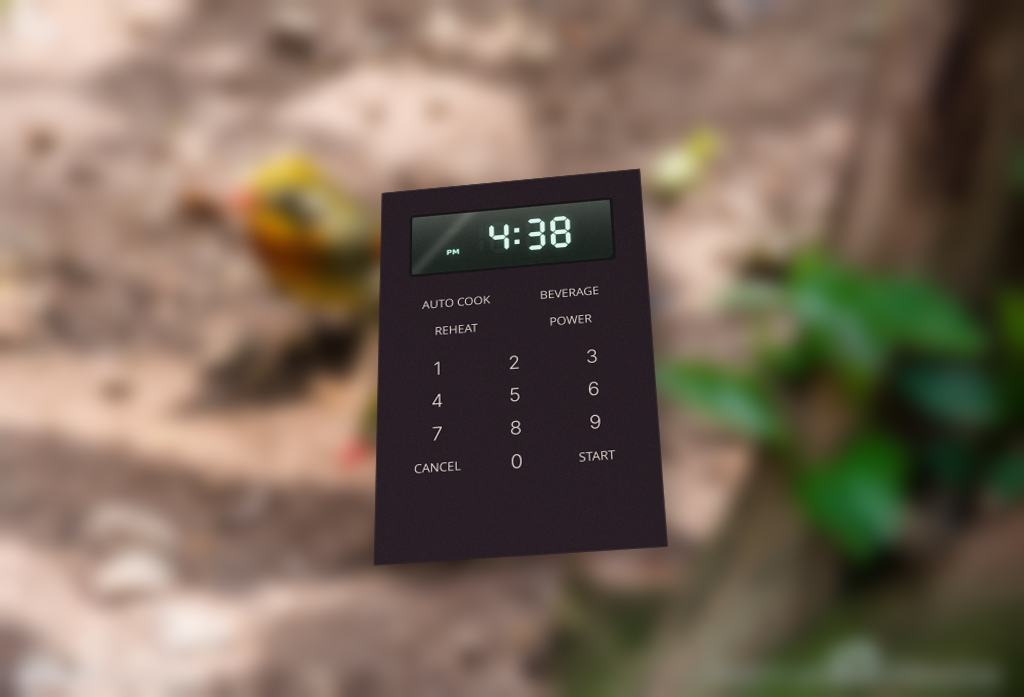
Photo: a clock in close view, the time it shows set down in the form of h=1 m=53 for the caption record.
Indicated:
h=4 m=38
